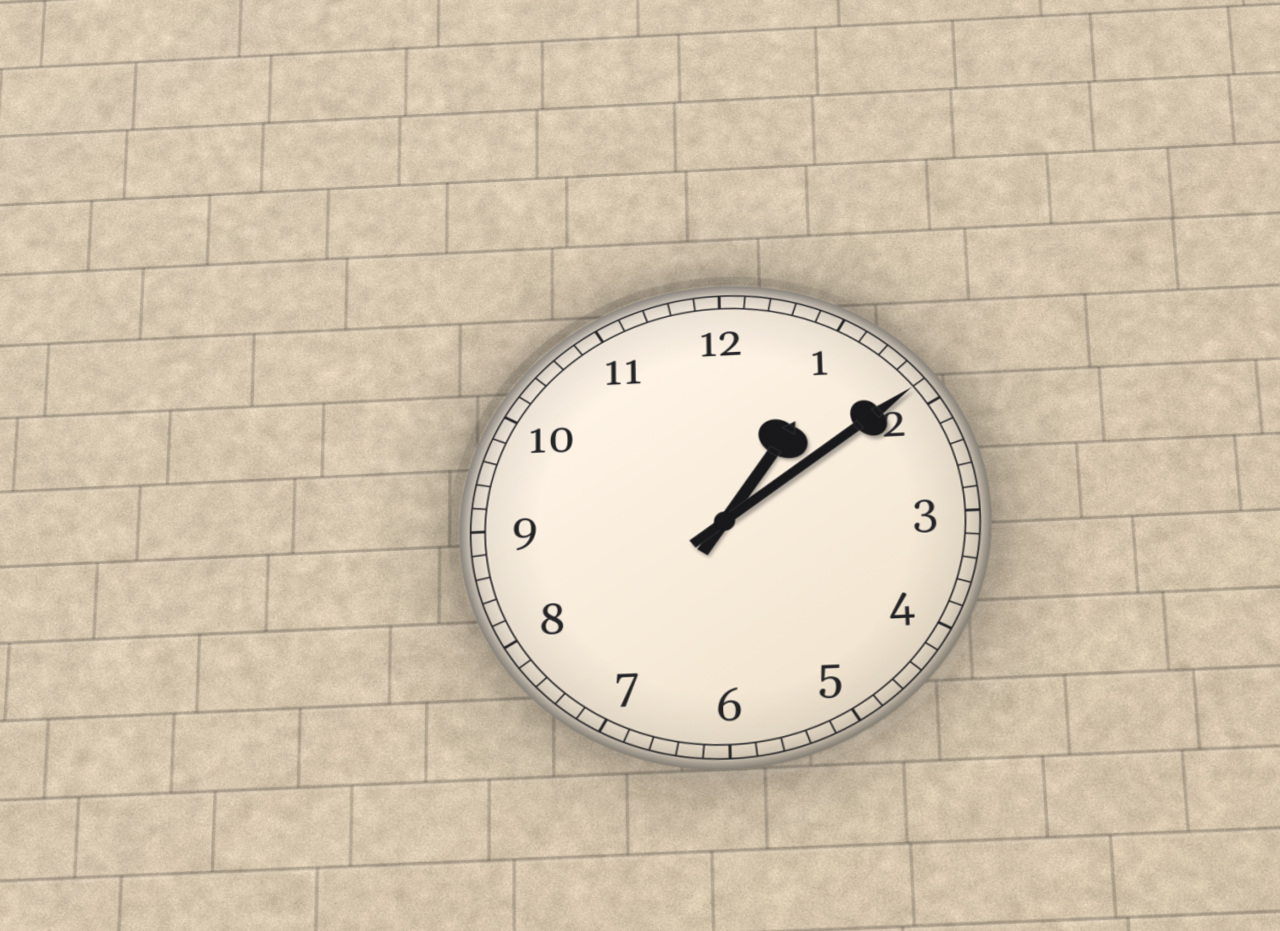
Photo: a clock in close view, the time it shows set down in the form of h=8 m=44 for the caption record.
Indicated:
h=1 m=9
